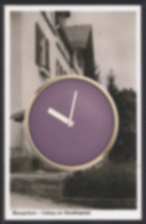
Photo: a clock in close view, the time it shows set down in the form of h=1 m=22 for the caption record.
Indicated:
h=10 m=2
